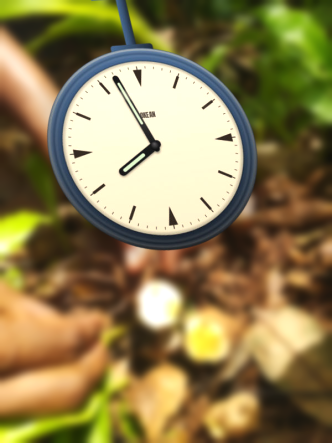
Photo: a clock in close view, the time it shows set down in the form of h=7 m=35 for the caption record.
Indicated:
h=7 m=57
